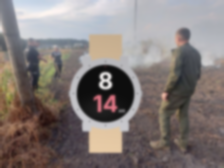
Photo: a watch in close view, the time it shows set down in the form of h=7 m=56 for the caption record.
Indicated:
h=8 m=14
